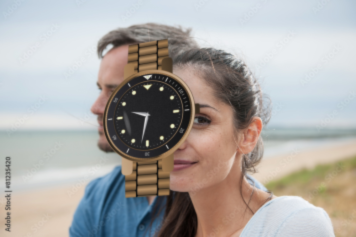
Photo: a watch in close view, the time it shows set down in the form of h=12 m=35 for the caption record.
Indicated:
h=9 m=32
